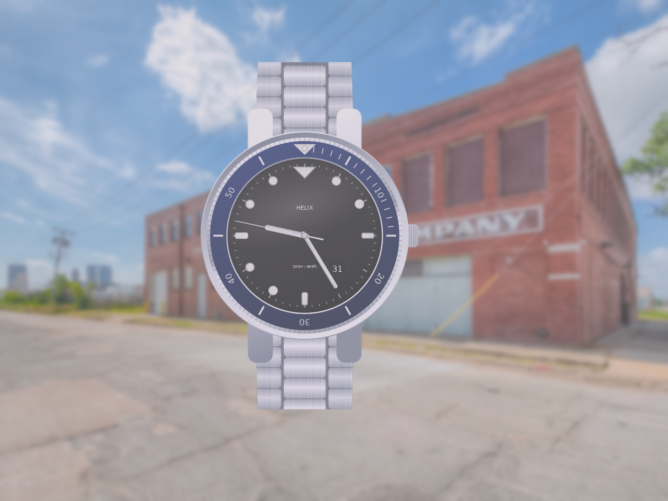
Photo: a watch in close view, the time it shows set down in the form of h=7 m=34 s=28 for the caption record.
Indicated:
h=9 m=24 s=47
